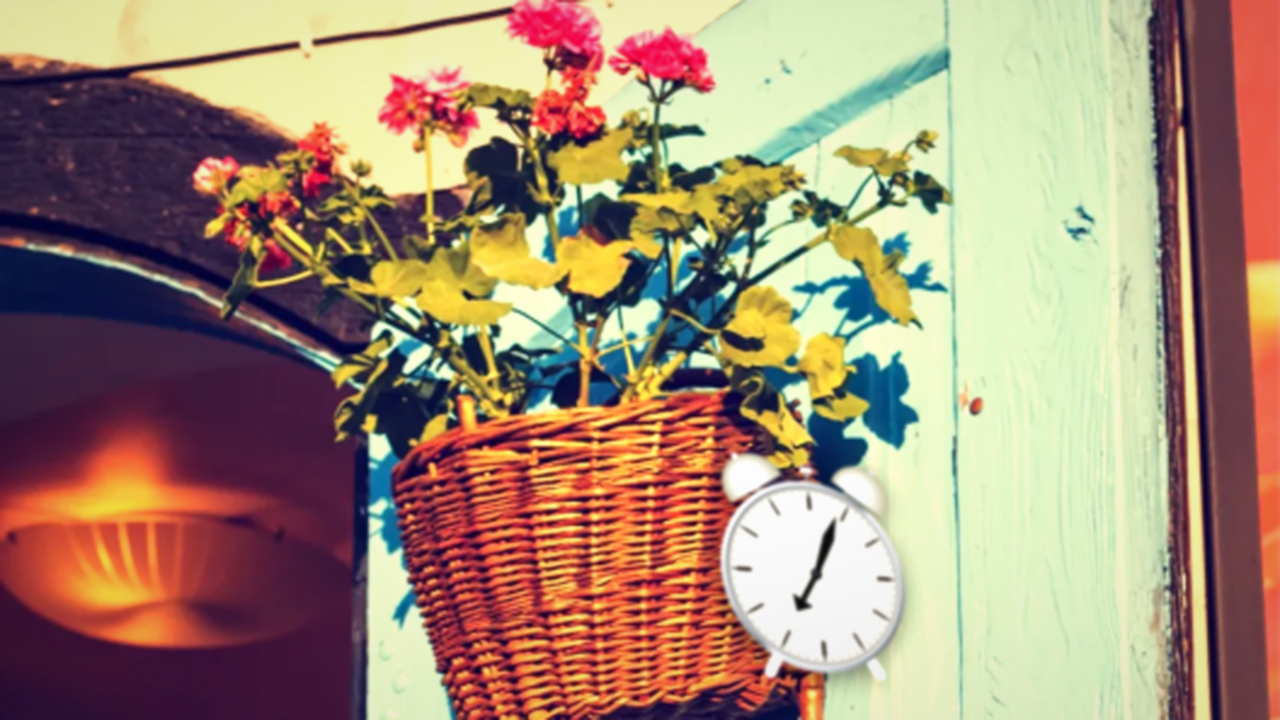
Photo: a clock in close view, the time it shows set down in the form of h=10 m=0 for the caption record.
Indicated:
h=7 m=4
